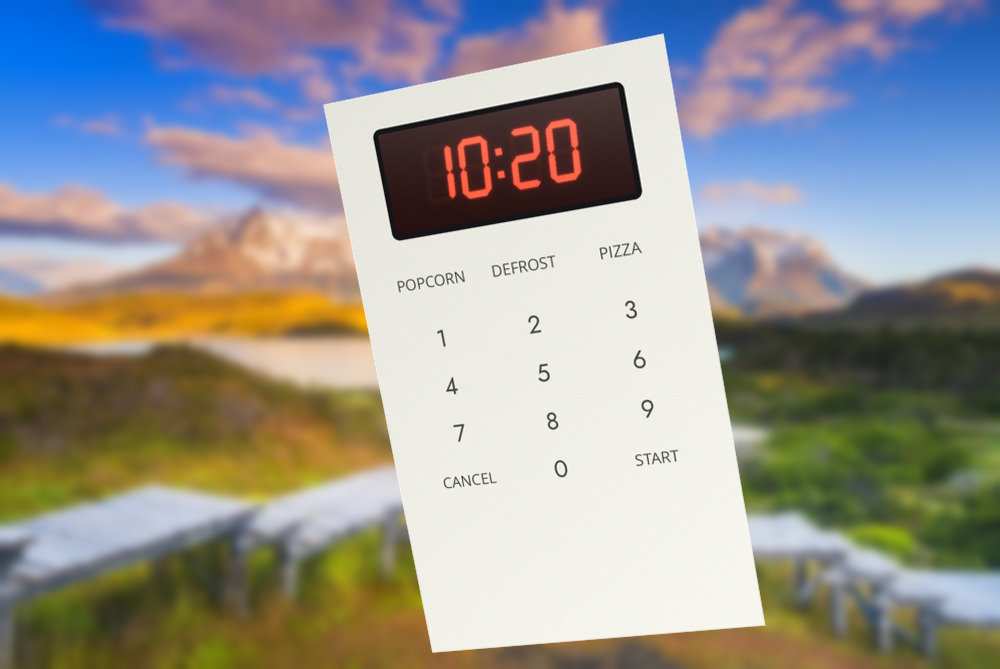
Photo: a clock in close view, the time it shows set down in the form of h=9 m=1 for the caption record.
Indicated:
h=10 m=20
